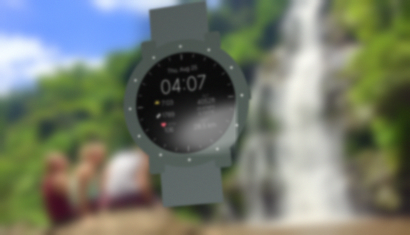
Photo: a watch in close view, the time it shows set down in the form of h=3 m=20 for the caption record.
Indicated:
h=4 m=7
